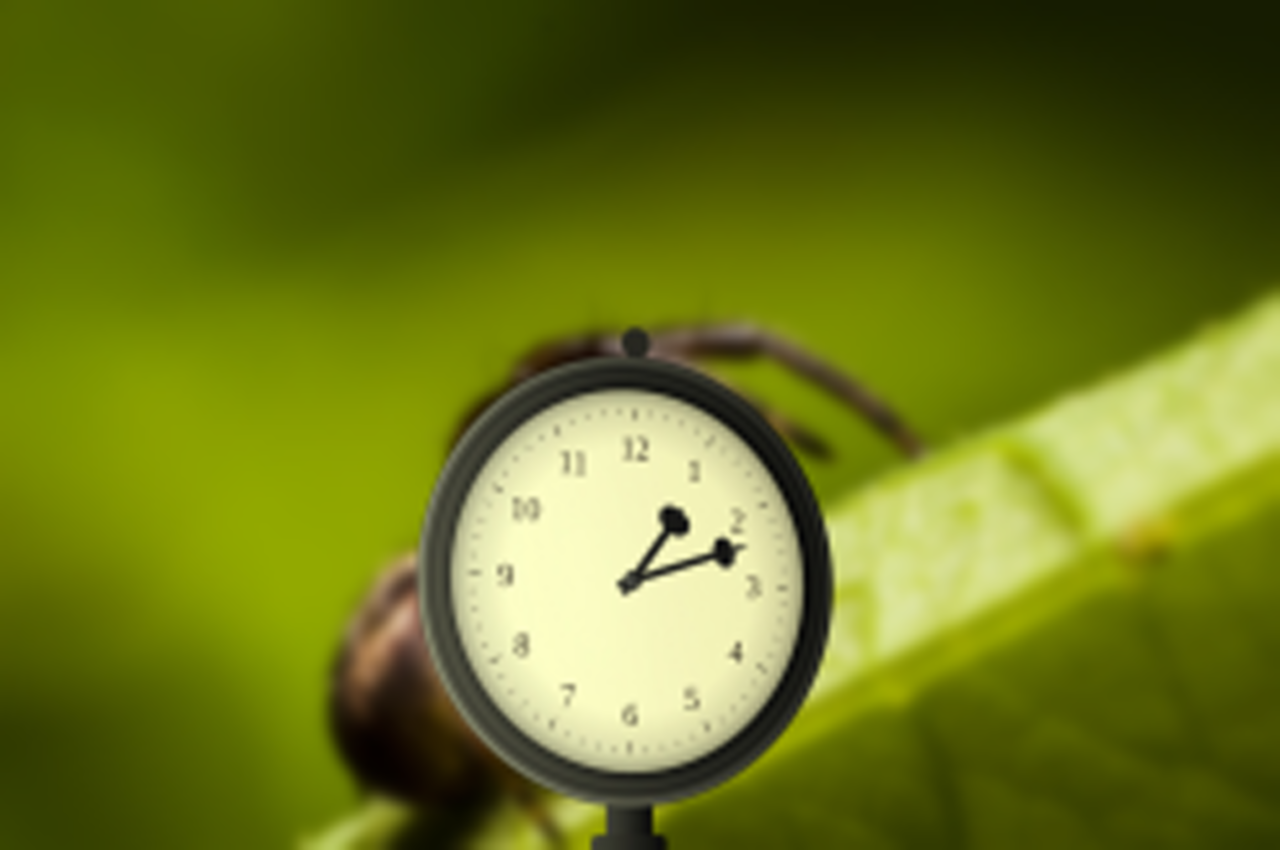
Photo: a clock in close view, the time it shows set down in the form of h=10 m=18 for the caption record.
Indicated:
h=1 m=12
